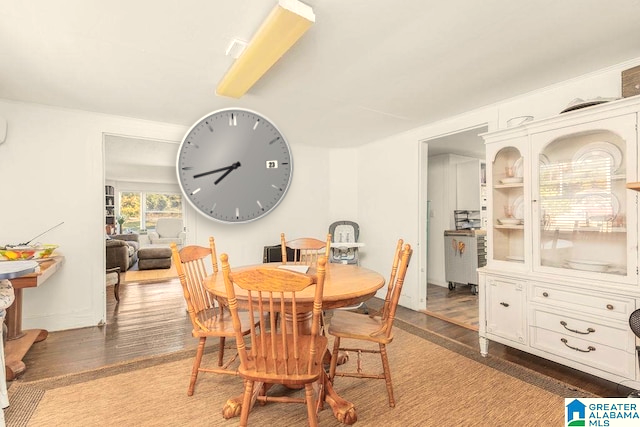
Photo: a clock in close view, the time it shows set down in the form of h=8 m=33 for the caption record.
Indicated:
h=7 m=43
